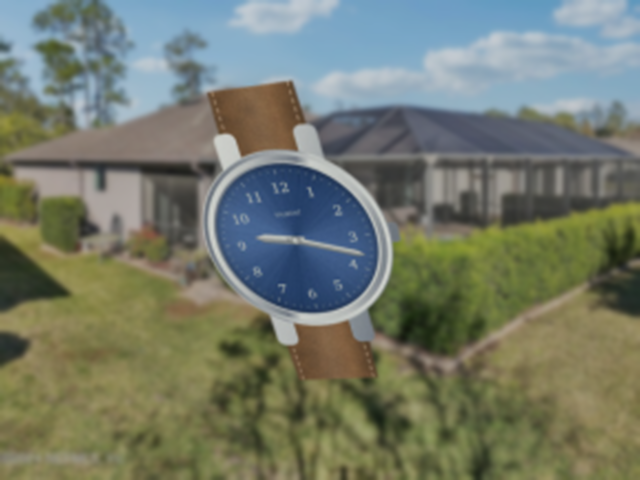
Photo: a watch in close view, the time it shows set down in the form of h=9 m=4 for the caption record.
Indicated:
h=9 m=18
